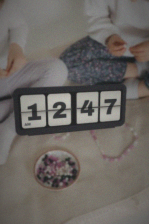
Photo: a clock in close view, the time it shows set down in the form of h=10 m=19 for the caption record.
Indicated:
h=12 m=47
